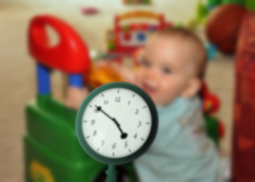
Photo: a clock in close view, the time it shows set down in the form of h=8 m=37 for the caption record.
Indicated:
h=4 m=51
